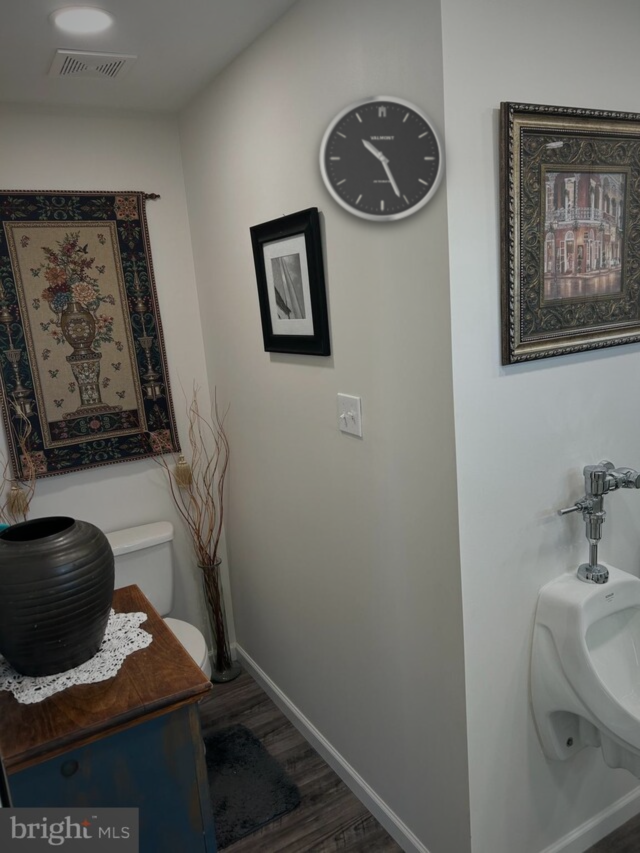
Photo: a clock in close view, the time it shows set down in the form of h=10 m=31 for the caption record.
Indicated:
h=10 m=26
